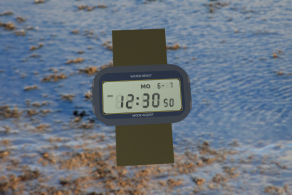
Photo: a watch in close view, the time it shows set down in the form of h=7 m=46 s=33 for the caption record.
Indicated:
h=12 m=30 s=50
